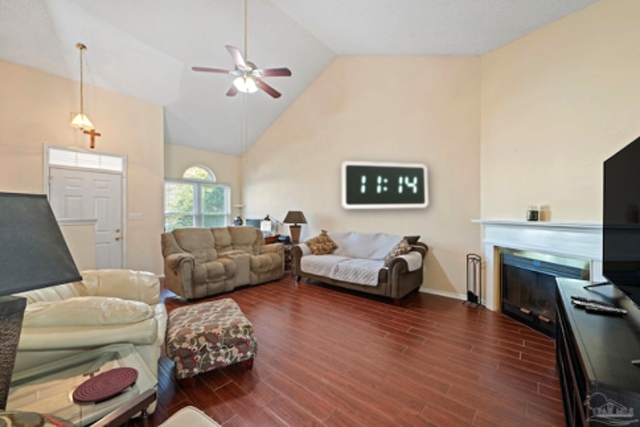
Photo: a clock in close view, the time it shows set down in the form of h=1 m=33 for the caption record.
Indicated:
h=11 m=14
